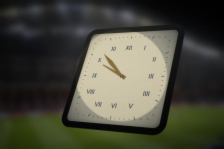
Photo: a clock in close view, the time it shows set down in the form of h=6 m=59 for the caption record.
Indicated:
h=9 m=52
